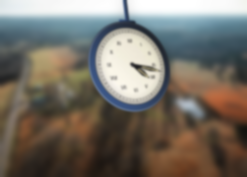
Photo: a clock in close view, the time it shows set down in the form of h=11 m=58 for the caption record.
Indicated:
h=4 m=17
